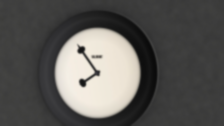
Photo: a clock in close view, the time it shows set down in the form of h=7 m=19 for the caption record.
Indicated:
h=7 m=54
